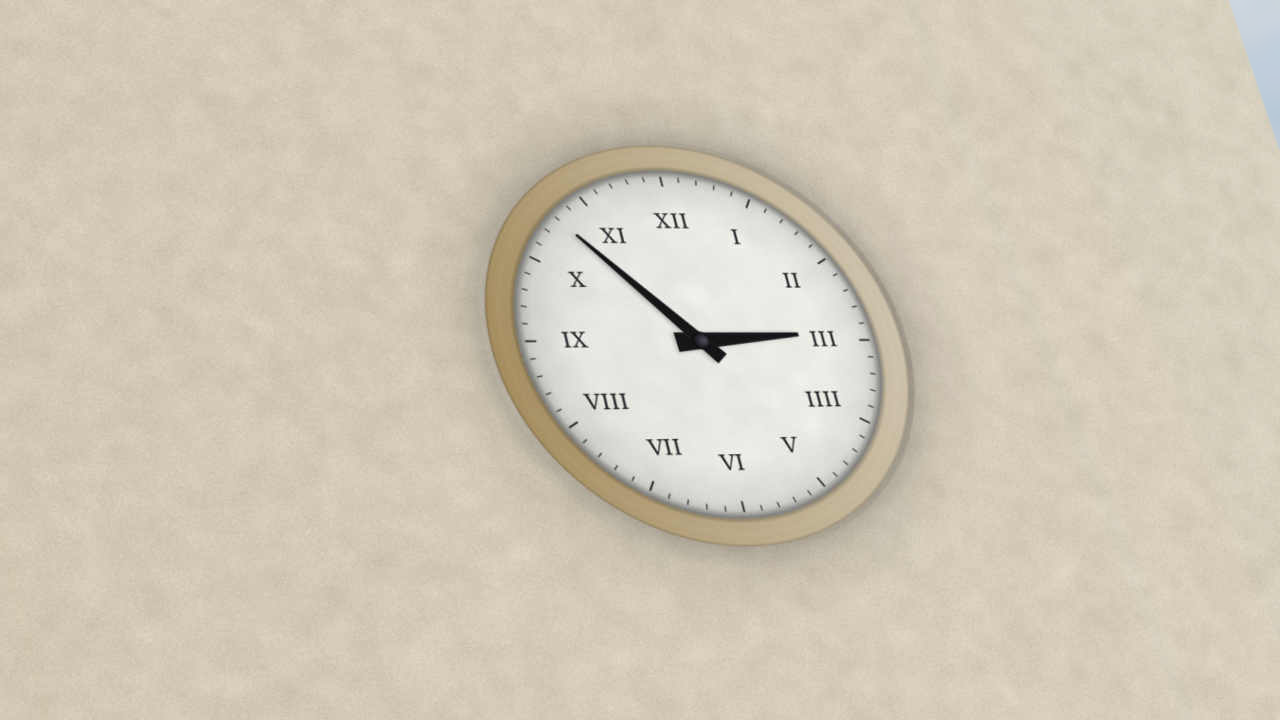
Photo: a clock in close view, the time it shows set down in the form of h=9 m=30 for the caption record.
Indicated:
h=2 m=53
